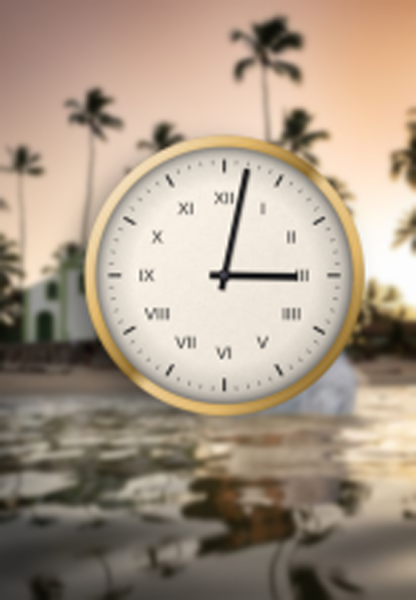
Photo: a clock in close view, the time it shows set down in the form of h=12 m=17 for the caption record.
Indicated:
h=3 m=2
